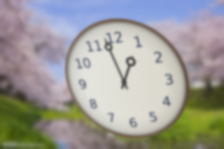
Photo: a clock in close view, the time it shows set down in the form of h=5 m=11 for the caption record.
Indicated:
h=12 m=58
